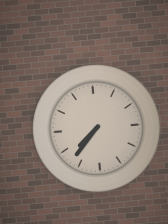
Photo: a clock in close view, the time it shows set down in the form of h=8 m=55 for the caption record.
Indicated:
h=7 m=37
